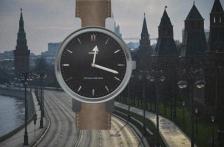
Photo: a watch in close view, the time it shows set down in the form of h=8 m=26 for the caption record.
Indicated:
h=12 m=18
